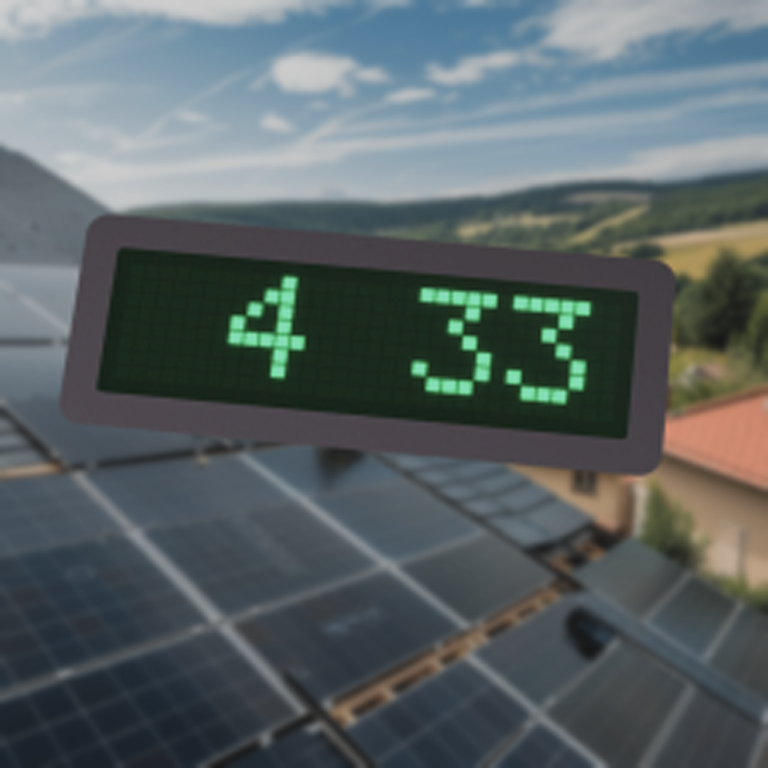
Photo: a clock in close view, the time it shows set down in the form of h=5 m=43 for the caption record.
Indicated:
h=4 m=33
